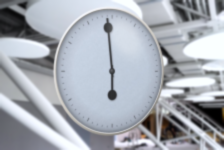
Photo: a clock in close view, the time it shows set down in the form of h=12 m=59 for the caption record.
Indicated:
h=5 m=59
